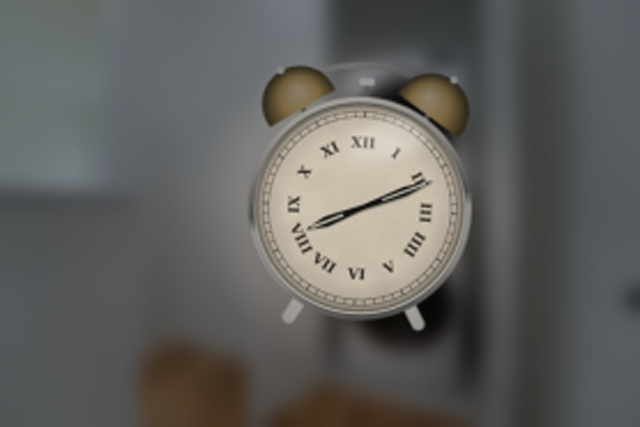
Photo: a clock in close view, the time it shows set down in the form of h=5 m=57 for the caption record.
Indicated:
h=8 m=11
